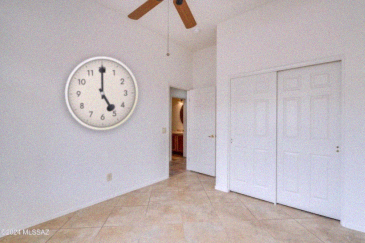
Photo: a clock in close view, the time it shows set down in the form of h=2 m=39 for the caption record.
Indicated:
h=5 m=0
